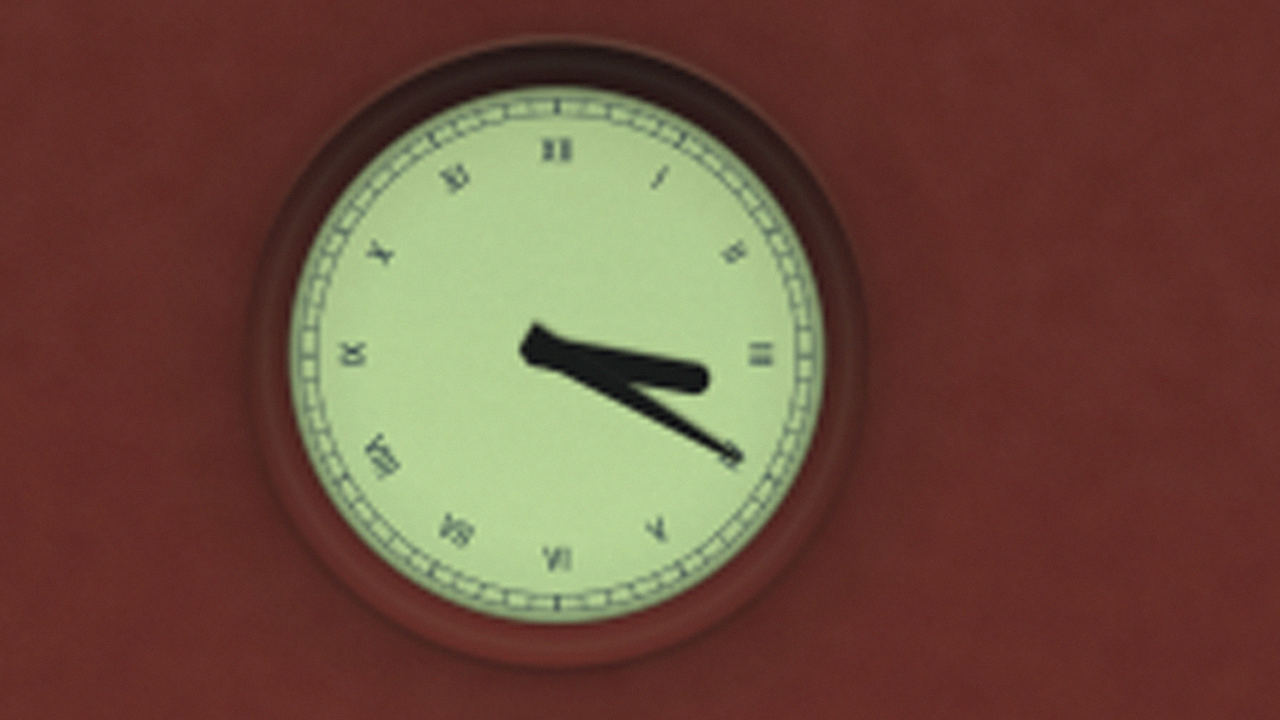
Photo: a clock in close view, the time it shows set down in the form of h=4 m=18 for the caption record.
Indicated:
h=3 m=20
